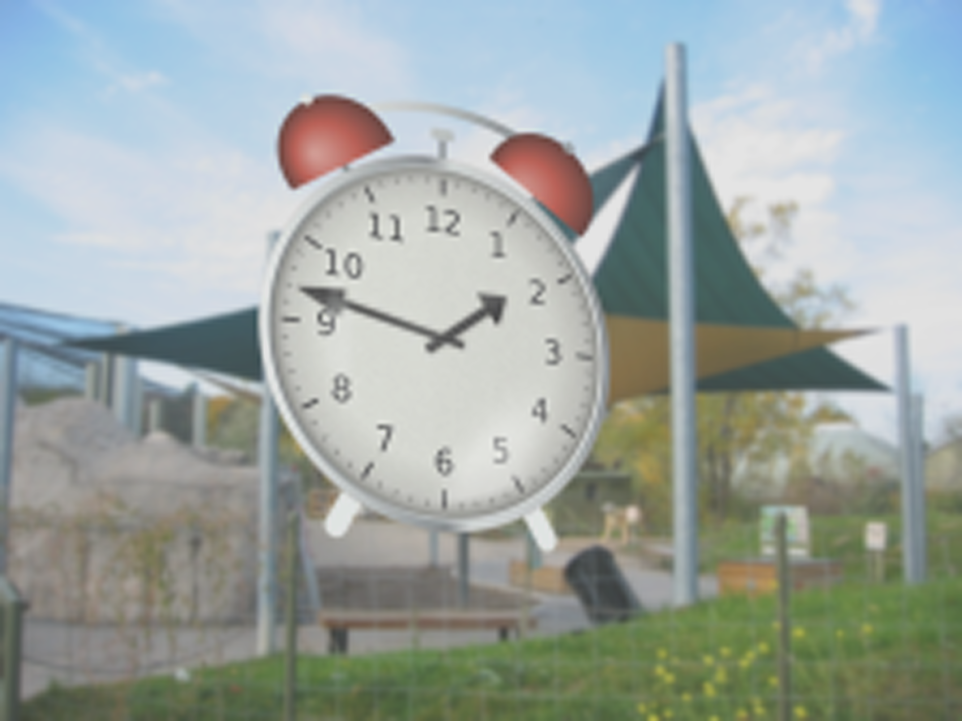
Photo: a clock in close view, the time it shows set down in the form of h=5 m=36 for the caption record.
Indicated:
h=1 m=47
